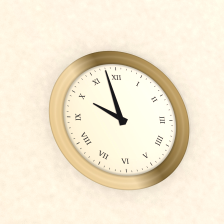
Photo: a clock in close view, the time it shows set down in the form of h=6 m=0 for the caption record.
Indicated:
h=9 m=58
